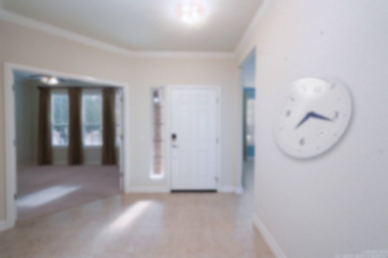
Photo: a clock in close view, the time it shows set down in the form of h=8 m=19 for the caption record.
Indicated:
h=7 m=17
